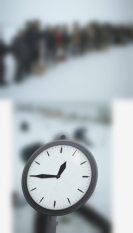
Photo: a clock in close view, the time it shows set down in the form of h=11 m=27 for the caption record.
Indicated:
h=12 m=45
